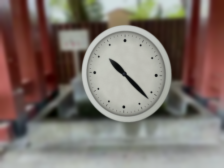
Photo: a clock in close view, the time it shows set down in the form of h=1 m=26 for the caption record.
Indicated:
h=10 m=22
